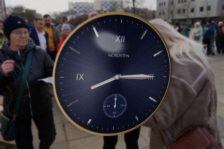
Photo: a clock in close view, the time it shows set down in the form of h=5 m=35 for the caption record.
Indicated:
h=8 m=15
